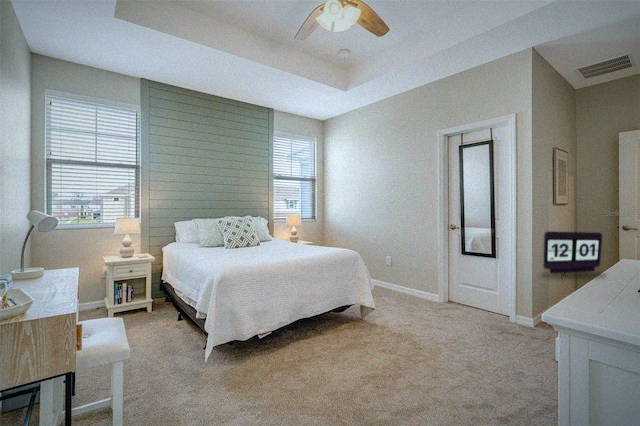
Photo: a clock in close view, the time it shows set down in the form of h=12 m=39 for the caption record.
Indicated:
h=12 m=1
